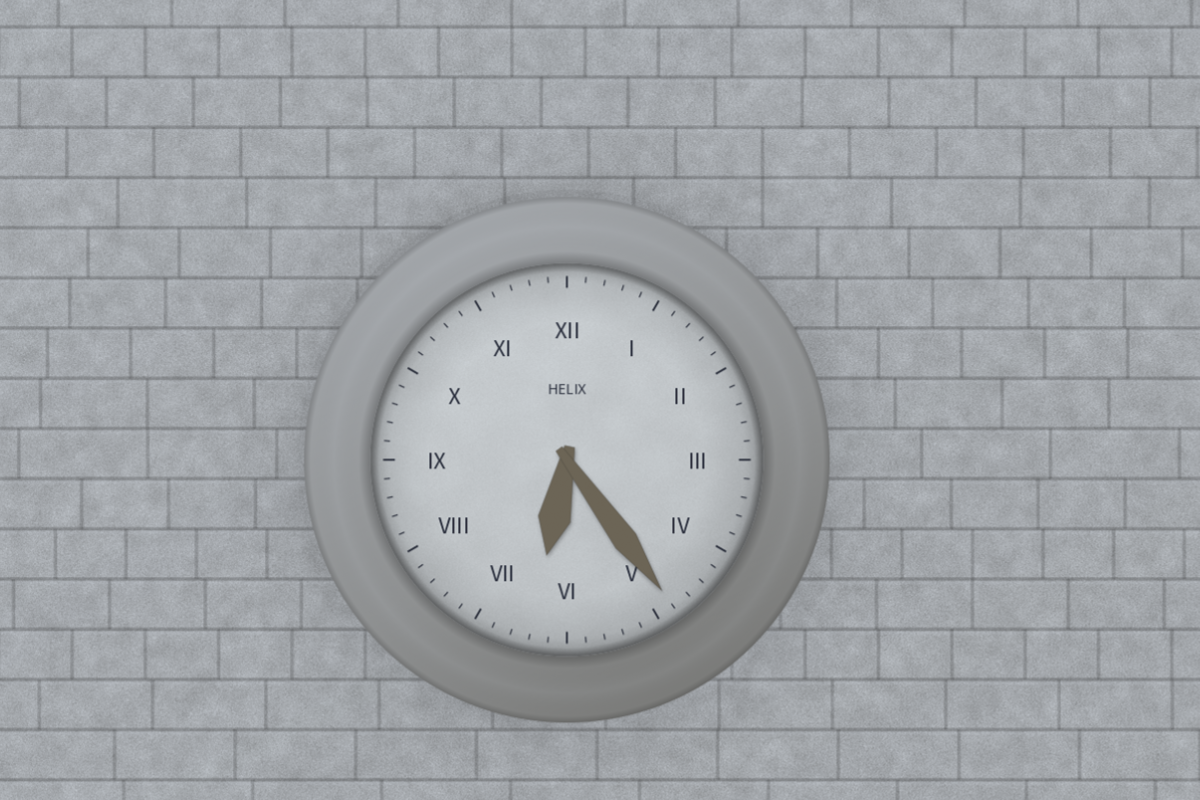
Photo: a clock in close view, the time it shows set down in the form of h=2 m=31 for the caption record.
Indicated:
h=6 m=24
